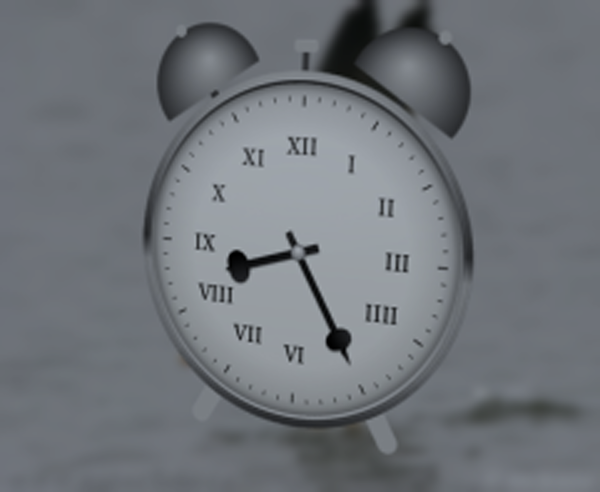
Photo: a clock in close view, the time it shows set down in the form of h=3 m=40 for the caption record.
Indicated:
h=8 m=25
